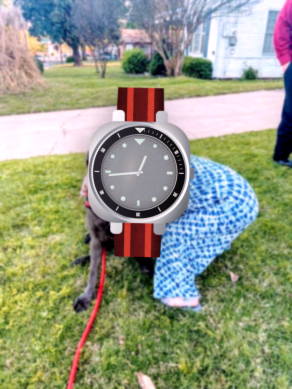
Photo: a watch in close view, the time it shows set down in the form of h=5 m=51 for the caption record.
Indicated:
h=12 m=44
